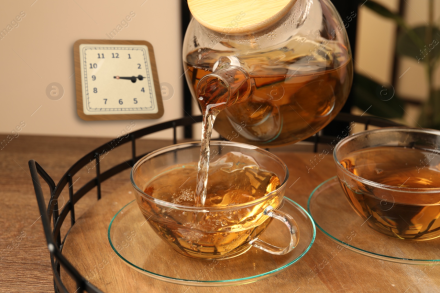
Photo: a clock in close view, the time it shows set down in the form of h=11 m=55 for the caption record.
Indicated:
h=3 m=15
